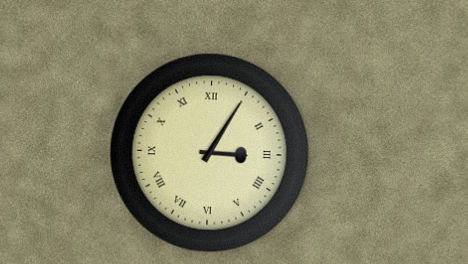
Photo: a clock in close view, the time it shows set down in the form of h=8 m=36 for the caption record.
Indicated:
h=3 m=5
